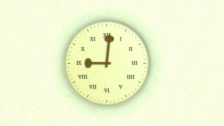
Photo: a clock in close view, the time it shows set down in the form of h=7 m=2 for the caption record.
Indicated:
h=9 m=1
